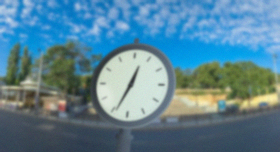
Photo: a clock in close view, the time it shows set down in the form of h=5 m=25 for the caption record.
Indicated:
h=12 m=34
